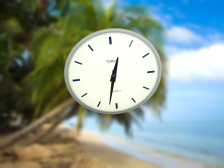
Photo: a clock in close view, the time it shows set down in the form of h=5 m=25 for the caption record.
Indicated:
h=12 m=32
